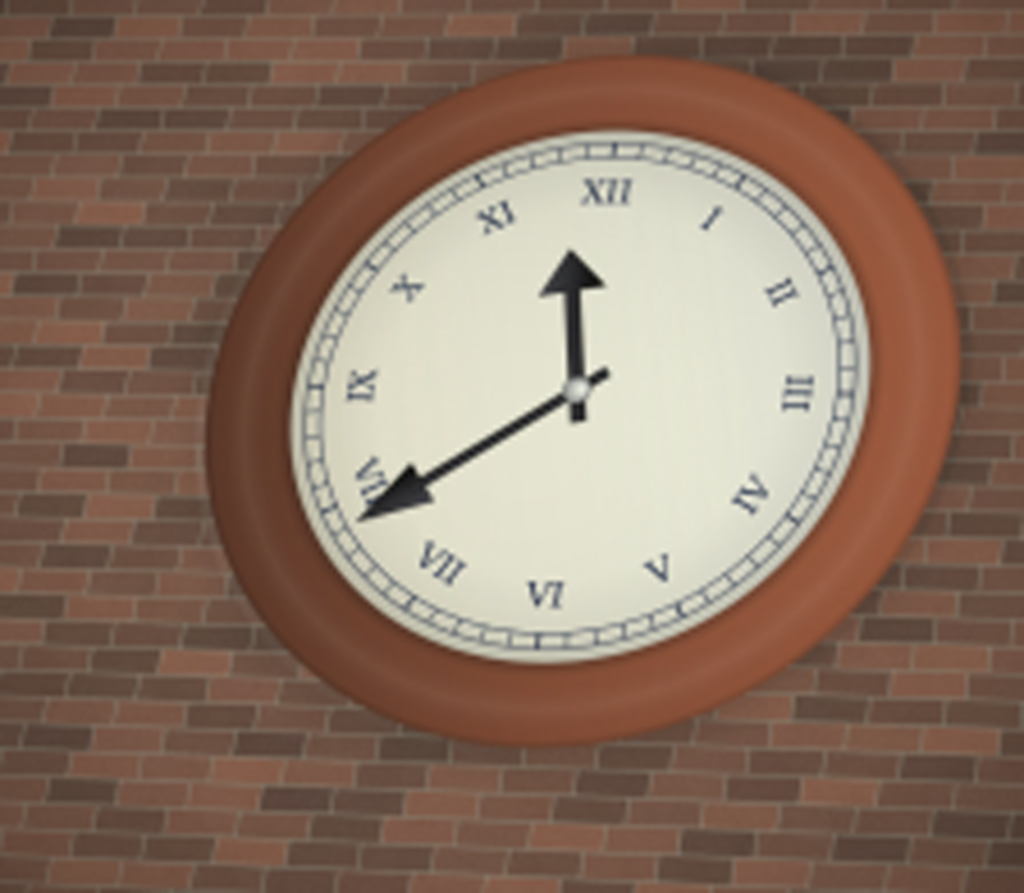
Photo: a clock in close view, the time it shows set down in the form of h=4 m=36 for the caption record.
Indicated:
h=11 m=39
